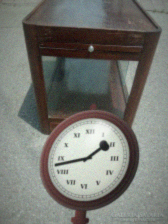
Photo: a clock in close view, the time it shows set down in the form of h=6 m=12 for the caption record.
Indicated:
h=1 m=43
